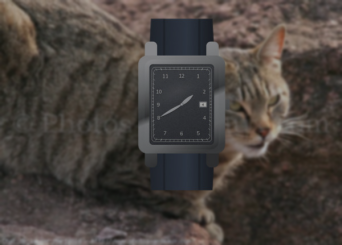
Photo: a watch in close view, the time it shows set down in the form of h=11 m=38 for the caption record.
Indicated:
h=1 m=40
